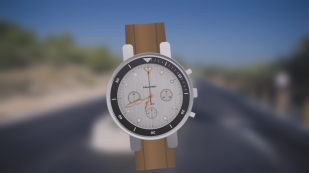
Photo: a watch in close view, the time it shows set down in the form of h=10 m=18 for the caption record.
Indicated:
h=6 m=42
